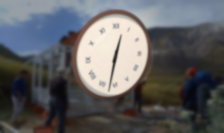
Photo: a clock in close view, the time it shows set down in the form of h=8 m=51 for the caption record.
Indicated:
h=12 m=32
